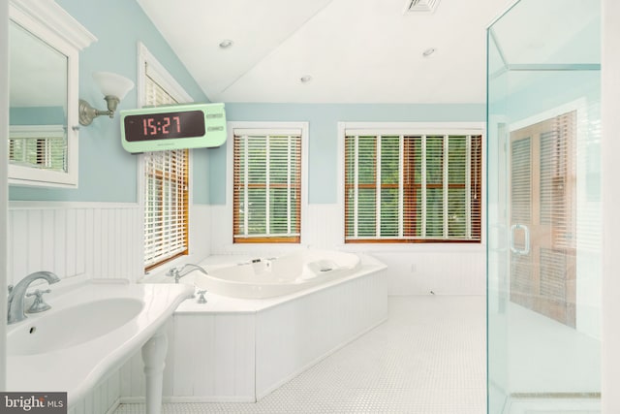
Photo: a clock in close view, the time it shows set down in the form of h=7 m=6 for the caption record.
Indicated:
h=15 m=27
